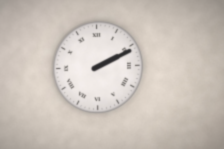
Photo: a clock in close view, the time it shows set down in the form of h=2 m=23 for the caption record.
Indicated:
h=2 m=11
